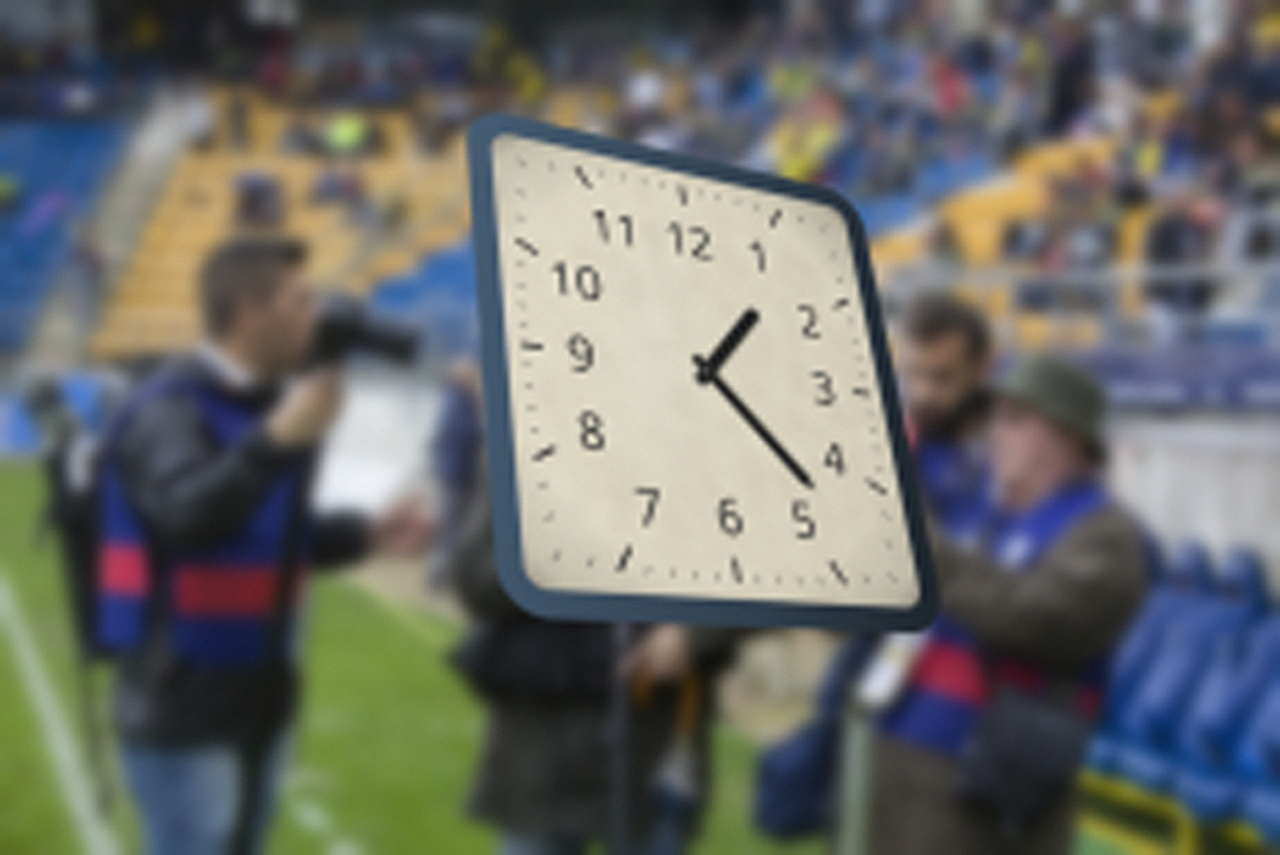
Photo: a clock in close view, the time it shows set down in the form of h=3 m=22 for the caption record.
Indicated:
h=1 m=23
